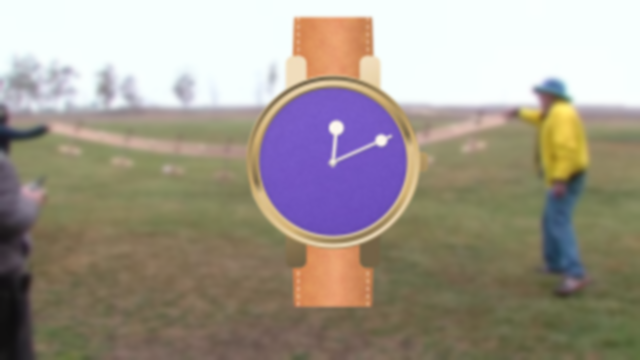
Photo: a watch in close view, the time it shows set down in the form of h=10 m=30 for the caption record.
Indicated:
h=12 m=11
